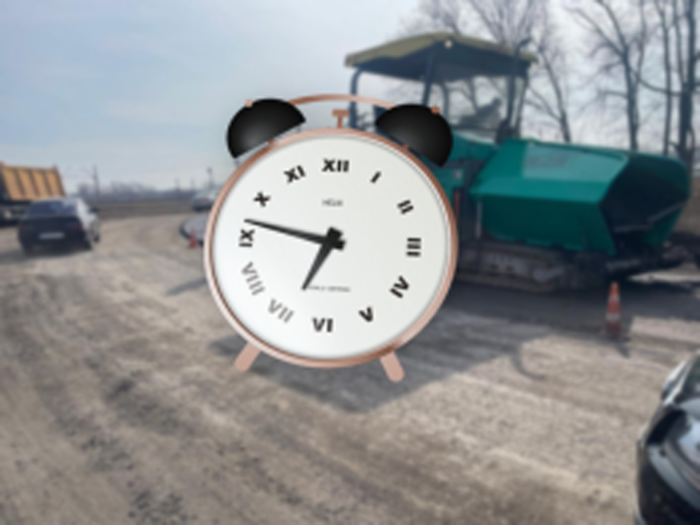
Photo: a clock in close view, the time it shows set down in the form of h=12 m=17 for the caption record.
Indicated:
h=6 m=47
